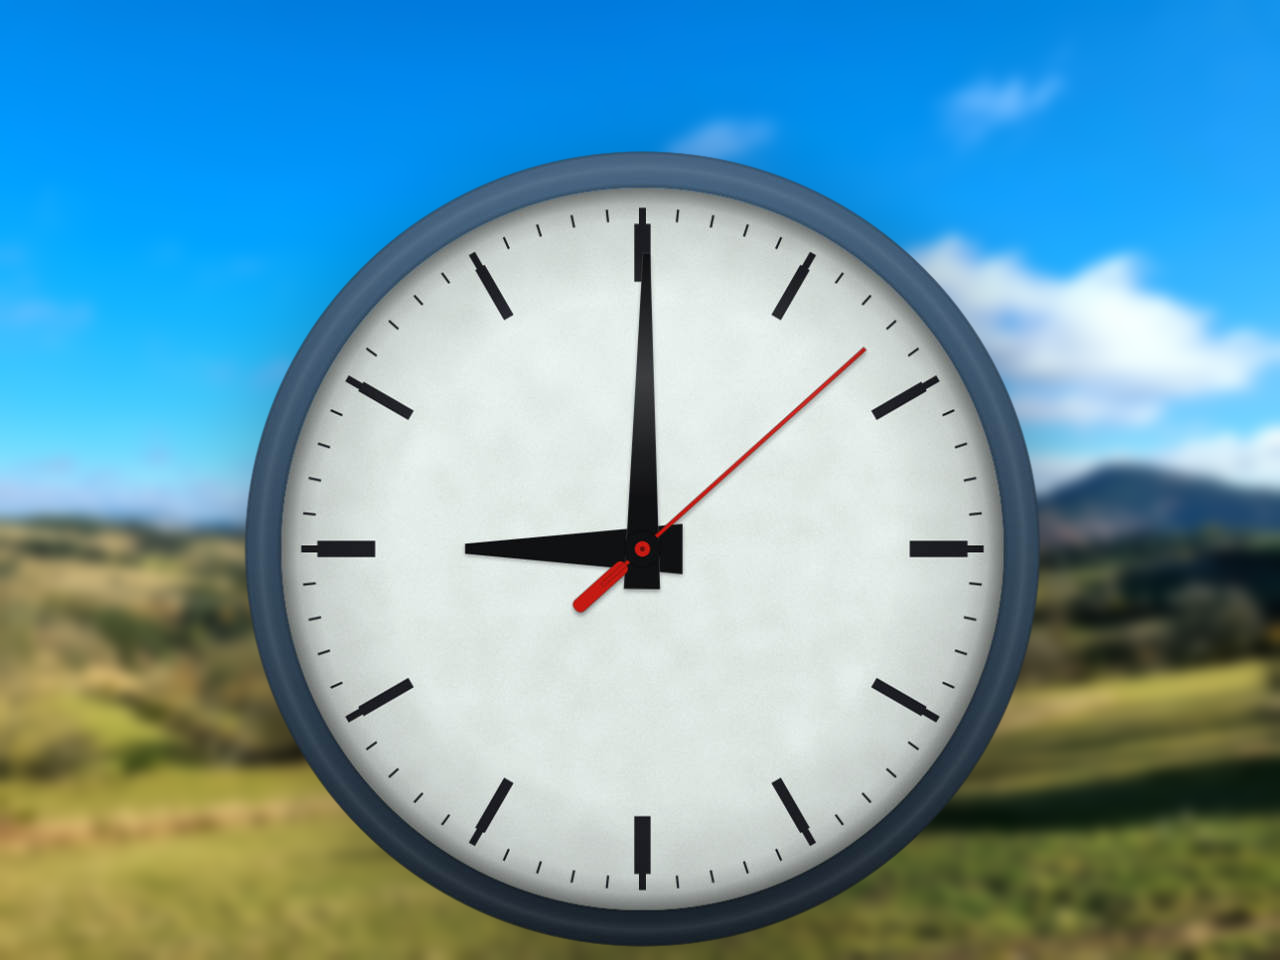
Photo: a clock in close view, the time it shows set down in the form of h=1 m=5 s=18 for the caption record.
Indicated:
h=9 m=0 s=8
